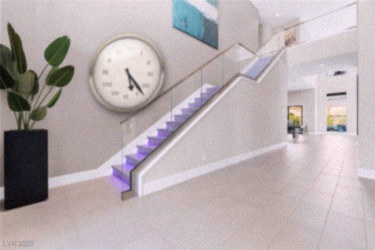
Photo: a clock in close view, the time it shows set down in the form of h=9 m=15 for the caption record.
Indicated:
h=5 m=23
